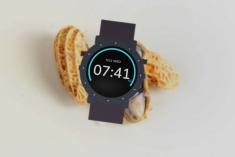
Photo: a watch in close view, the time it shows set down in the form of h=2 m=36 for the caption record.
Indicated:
h=7 m=41
